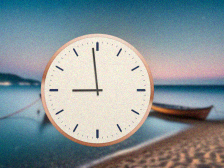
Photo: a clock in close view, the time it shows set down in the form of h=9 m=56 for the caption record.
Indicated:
h=8 m=59
